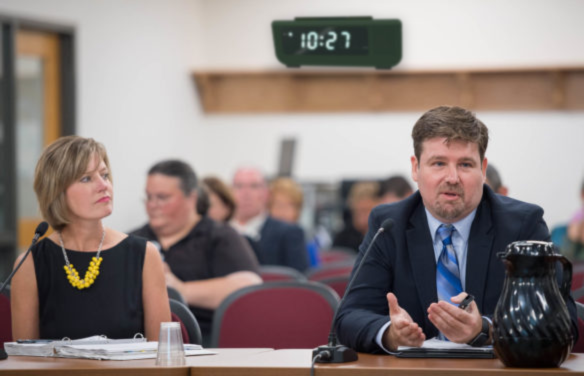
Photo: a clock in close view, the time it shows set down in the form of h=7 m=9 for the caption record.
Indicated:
h=10 m=27
